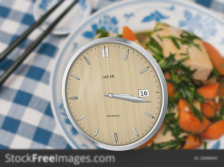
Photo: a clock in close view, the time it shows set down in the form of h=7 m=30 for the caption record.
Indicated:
h=3 m=17
